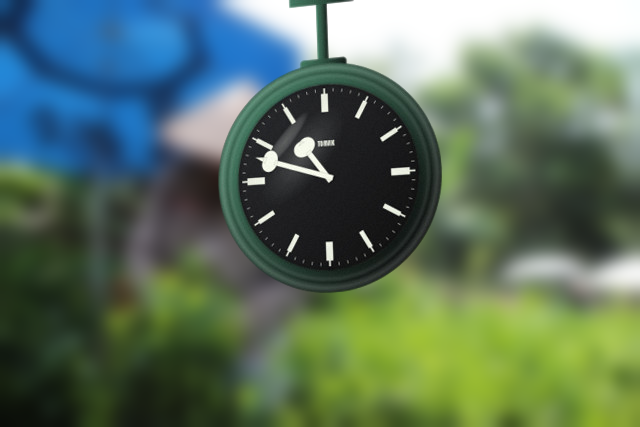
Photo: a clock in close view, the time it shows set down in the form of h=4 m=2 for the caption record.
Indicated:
h=10 m=48
